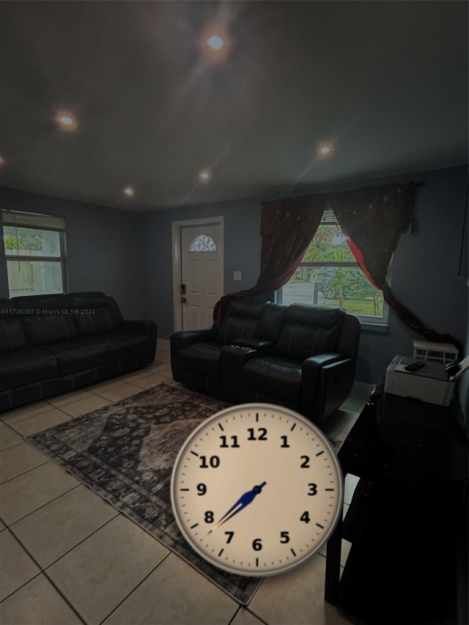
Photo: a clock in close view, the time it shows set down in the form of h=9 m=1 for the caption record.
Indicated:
h=7 m=38
